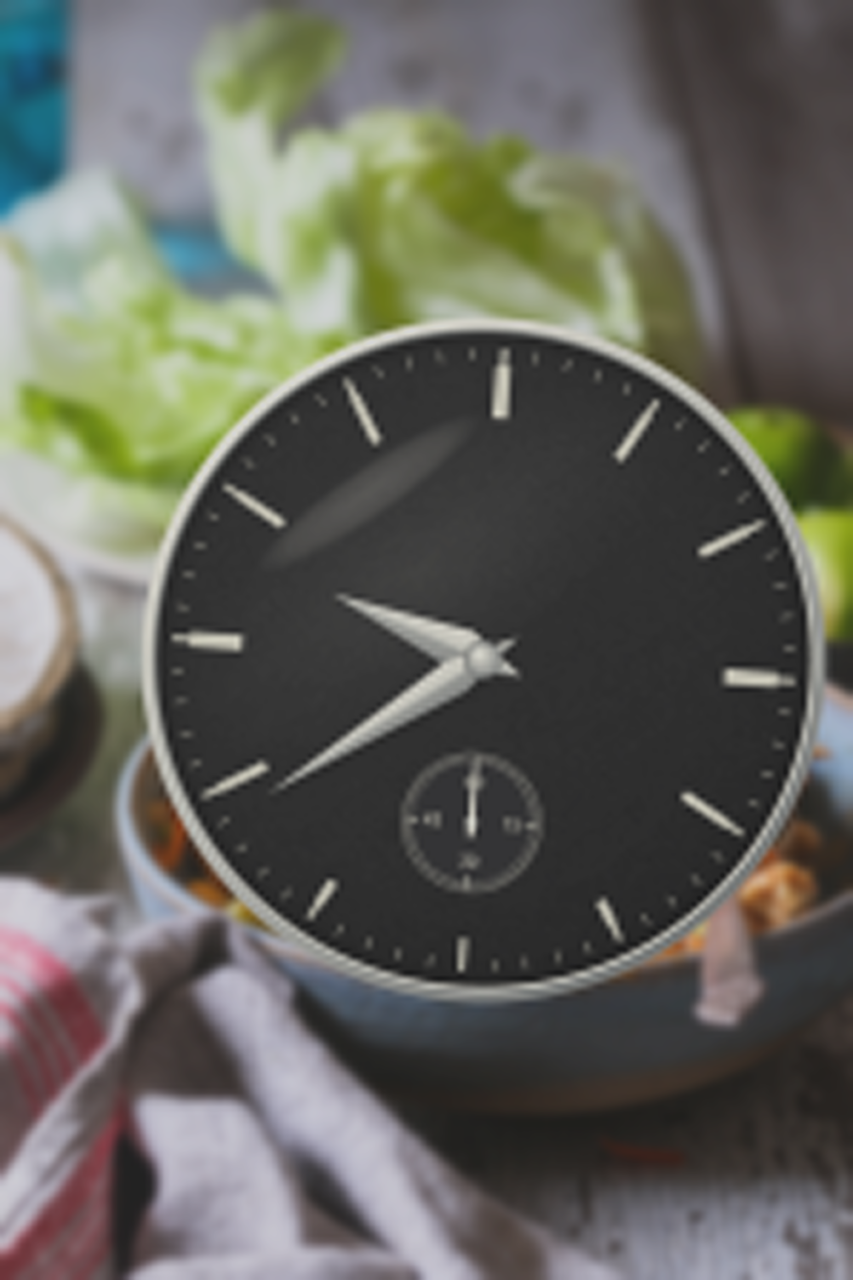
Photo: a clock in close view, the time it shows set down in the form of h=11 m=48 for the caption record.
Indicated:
h=9 m=39
